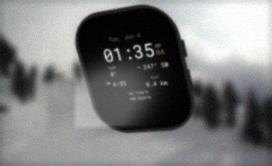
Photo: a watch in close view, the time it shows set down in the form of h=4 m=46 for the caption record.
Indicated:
h=1 m=35
